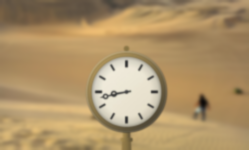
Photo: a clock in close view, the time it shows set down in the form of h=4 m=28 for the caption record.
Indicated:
h=8 m=43
